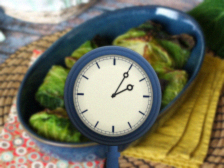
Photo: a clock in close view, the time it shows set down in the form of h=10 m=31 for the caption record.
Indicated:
h=2 m=5
